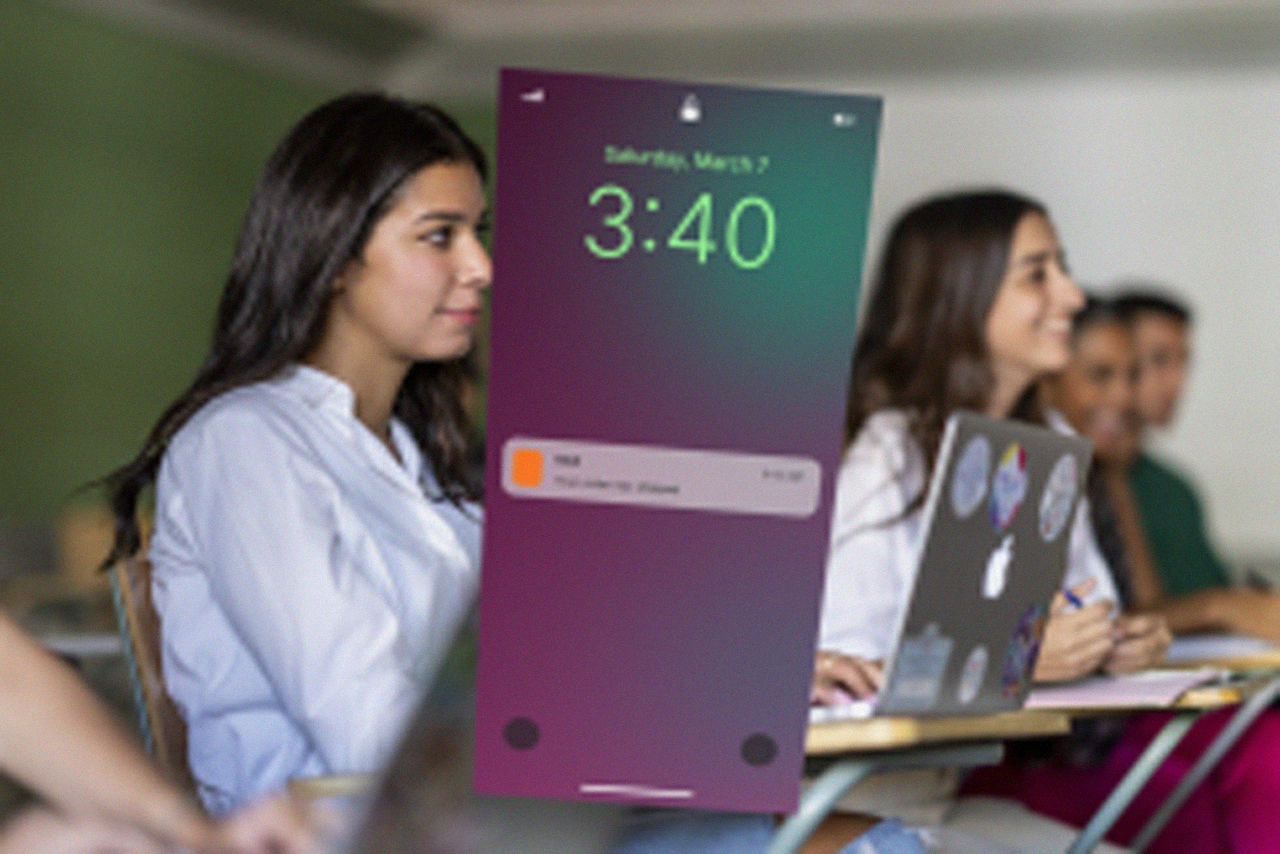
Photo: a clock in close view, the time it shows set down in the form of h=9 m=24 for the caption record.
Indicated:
h=3 m=40
